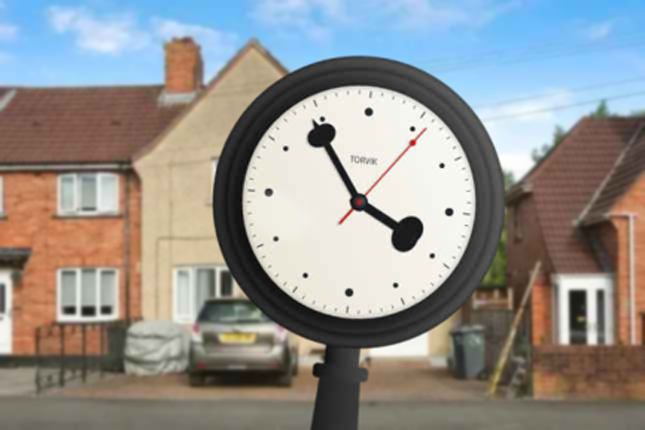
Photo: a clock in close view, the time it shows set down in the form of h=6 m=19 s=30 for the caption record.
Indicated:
h=3 m=54 s=6
